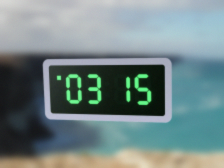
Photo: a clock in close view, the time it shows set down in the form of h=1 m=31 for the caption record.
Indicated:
h=3 m=15
